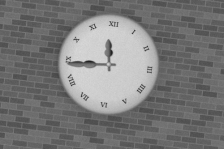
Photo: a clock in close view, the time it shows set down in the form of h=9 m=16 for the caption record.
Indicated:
h=11 m=44
